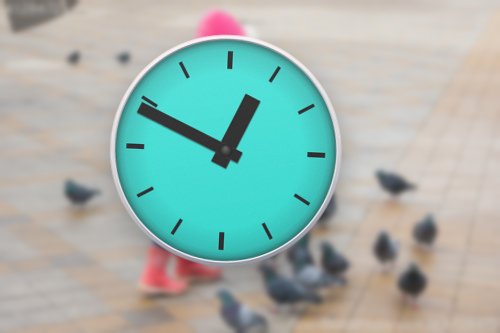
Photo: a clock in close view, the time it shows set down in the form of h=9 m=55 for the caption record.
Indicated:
h=12 m=49
